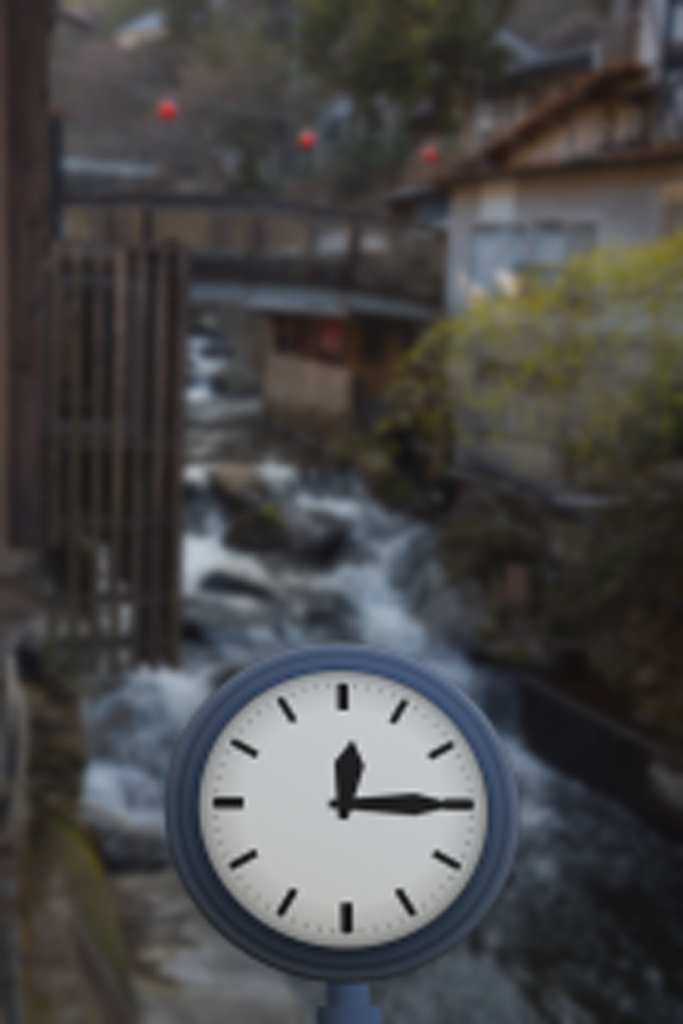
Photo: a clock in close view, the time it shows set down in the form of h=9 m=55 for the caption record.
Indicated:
h=12 m=15
